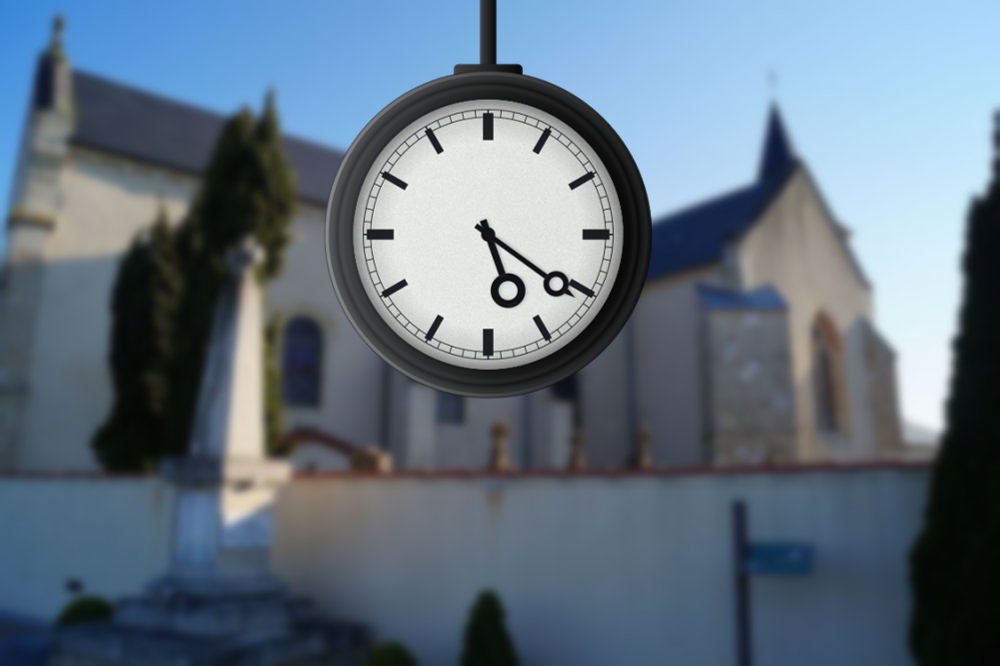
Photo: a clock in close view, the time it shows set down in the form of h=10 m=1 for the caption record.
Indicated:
h=5 m=21
